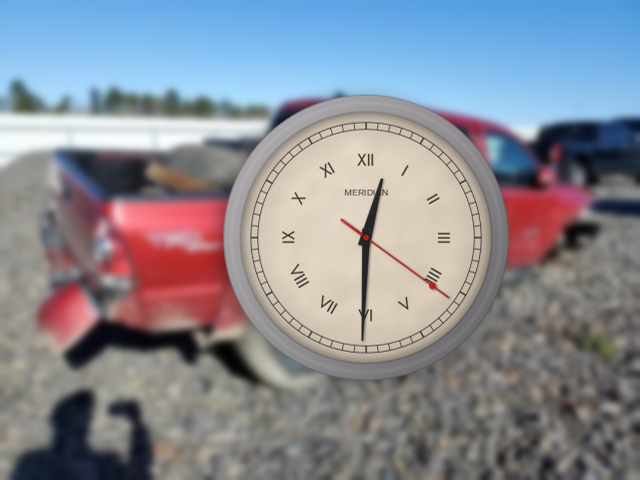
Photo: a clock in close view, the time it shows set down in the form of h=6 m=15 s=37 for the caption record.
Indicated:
h=12 m=30 s=21
